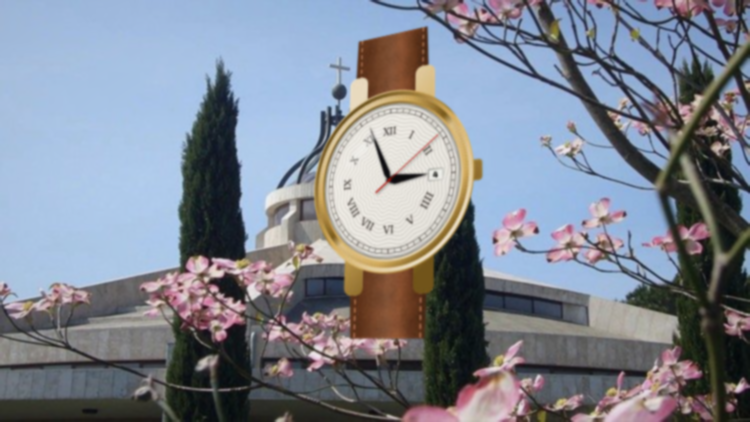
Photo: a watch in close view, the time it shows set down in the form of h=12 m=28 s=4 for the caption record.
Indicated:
h=2 m=56 s=9
